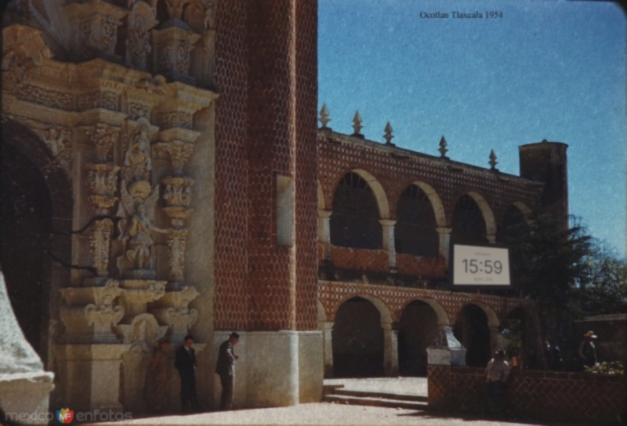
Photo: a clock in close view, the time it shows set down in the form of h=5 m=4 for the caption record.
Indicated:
h=15 m=59
